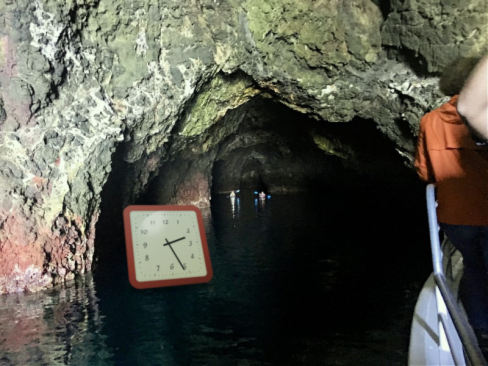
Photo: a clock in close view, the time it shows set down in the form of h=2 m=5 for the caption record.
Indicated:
h=2 m=26
